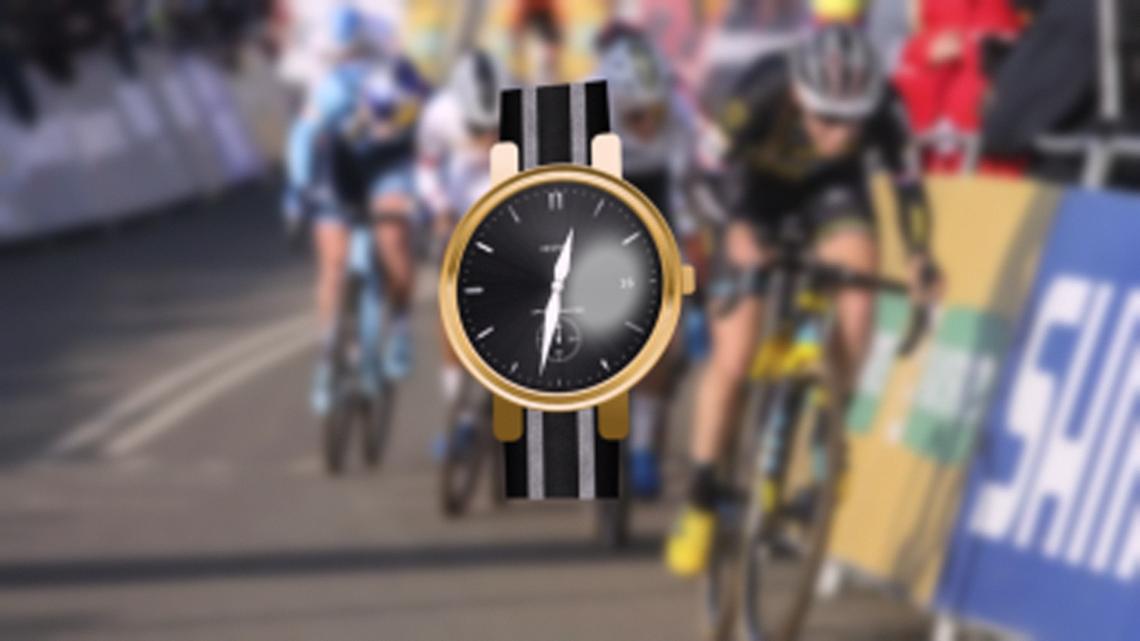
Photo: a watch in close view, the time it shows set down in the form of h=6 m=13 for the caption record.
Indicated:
h=12 m=32
